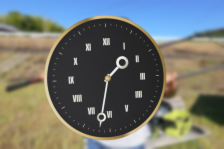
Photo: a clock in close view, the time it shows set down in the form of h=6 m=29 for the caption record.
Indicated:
h=1 m=32
